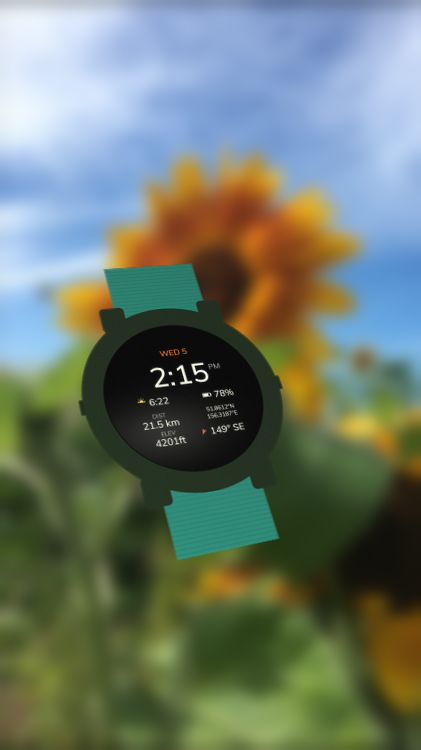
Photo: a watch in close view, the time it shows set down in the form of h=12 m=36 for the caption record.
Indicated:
h=2 m=15
